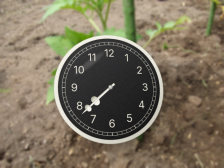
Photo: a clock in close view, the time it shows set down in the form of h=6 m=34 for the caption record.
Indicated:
h=7 m=38
